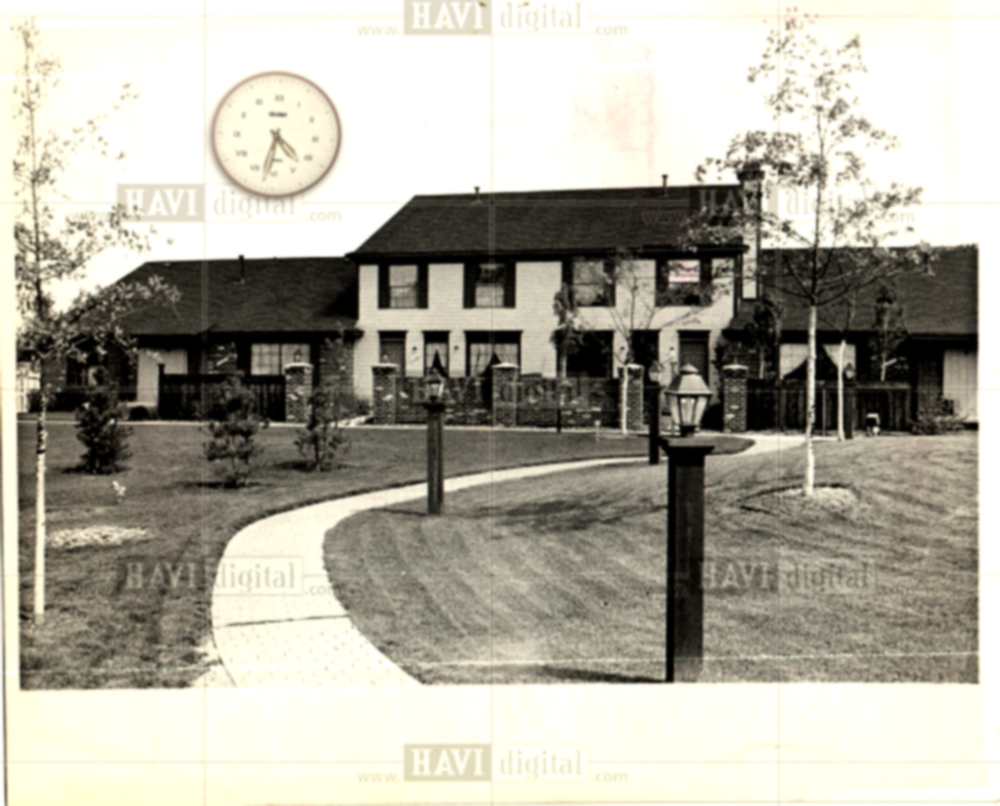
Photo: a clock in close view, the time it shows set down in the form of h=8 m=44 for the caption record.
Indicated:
h=4 m=32
